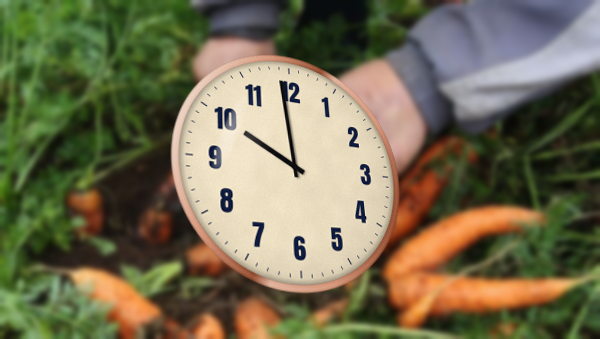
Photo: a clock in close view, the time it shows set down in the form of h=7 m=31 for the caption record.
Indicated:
h=9 m=59
